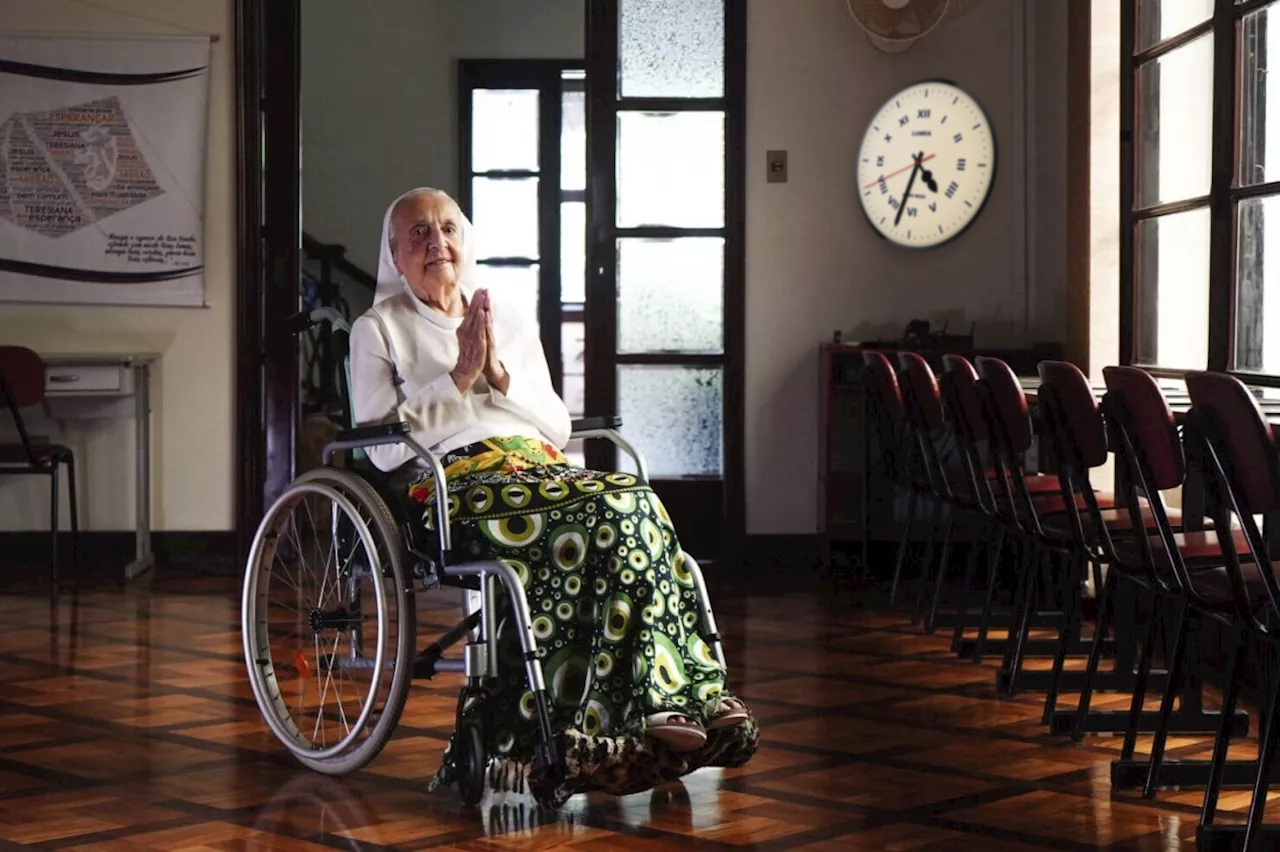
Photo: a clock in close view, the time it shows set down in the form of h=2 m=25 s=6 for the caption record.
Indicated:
h=4 m=32 s=41
